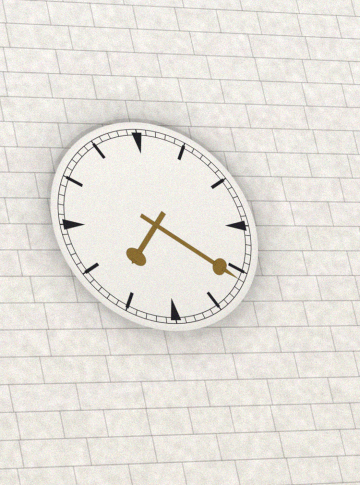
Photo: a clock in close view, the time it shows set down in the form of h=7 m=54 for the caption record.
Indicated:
h=7 m=21
